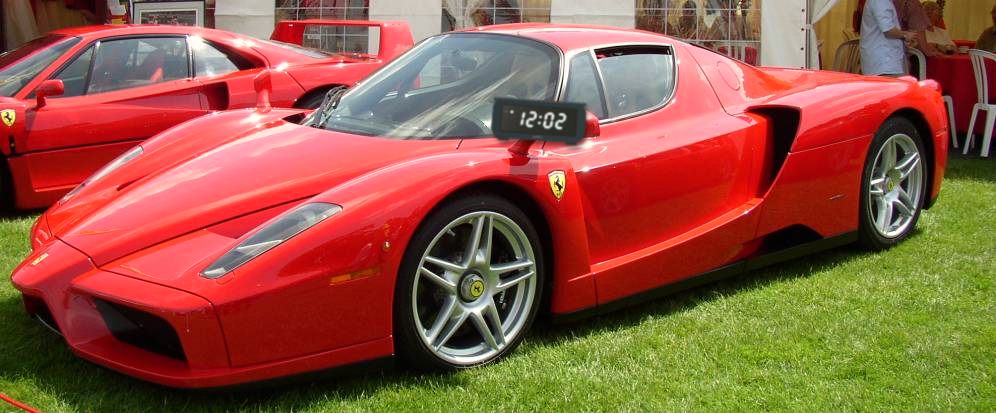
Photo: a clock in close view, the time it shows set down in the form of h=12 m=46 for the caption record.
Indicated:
h=12 m=2
